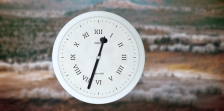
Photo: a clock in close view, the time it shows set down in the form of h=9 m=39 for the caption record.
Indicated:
h=12 m=33
